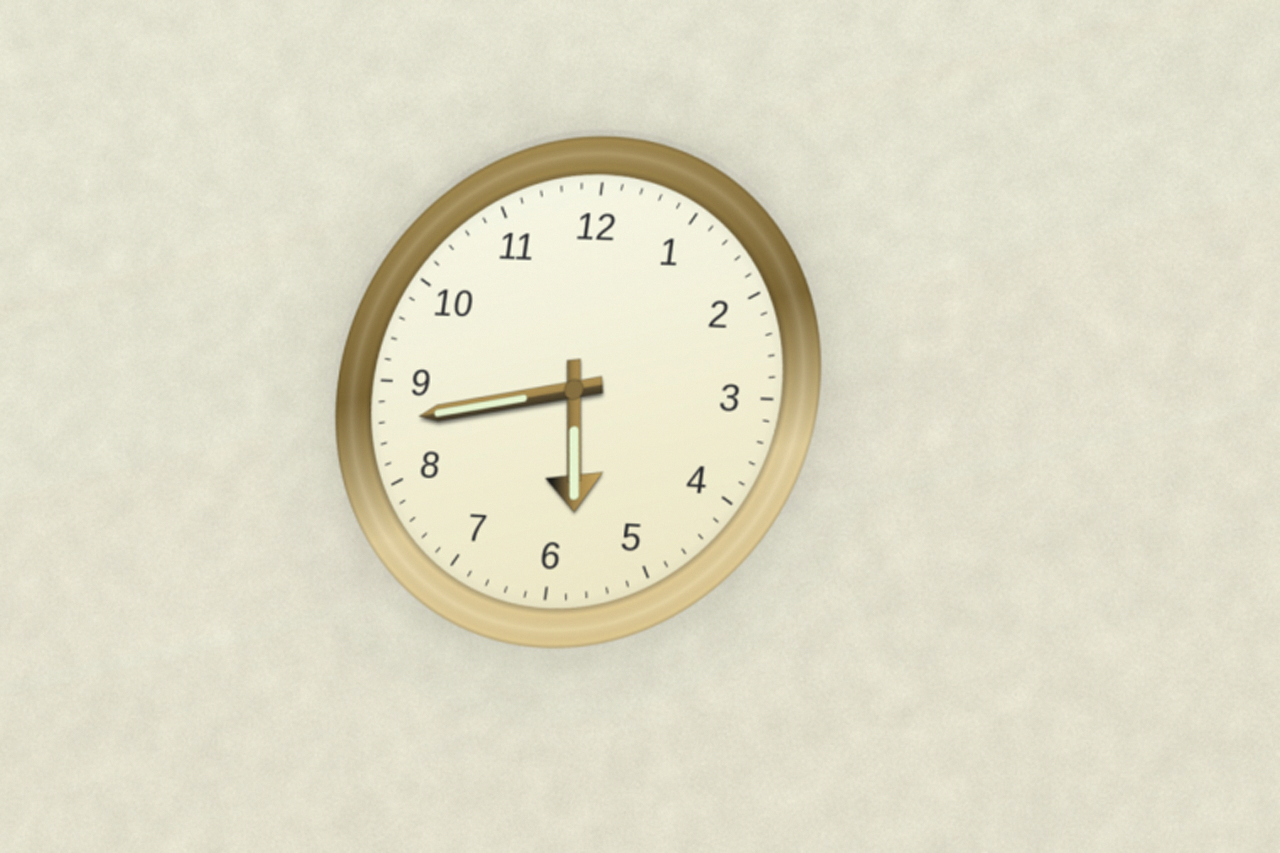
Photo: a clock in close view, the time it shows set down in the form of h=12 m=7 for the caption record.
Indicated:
h=5 m=43
